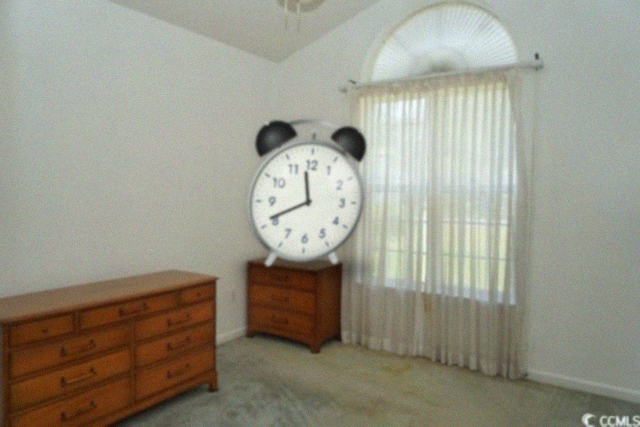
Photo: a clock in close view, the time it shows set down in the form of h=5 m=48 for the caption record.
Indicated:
h=11 m=41
